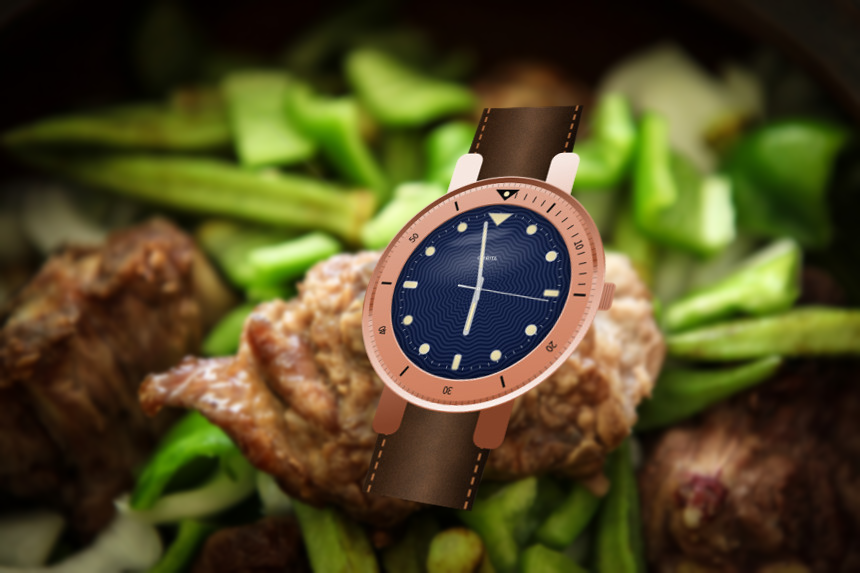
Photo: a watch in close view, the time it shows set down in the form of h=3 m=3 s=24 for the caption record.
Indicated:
h=5 m=58 s=16
